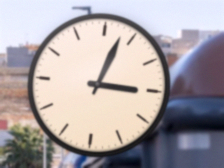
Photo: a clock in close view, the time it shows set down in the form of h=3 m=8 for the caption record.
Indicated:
h=3 m=3
